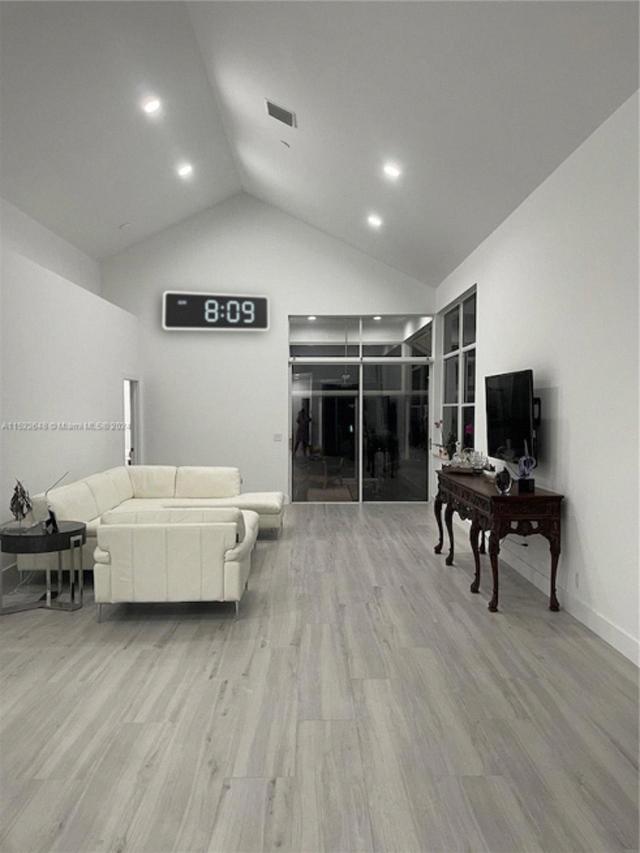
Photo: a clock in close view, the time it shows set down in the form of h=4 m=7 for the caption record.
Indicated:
h=8 m=9
